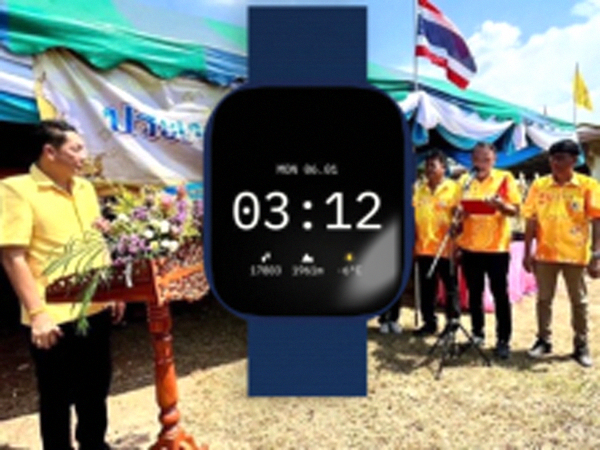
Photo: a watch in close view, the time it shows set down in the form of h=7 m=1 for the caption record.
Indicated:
h=3 m=12
